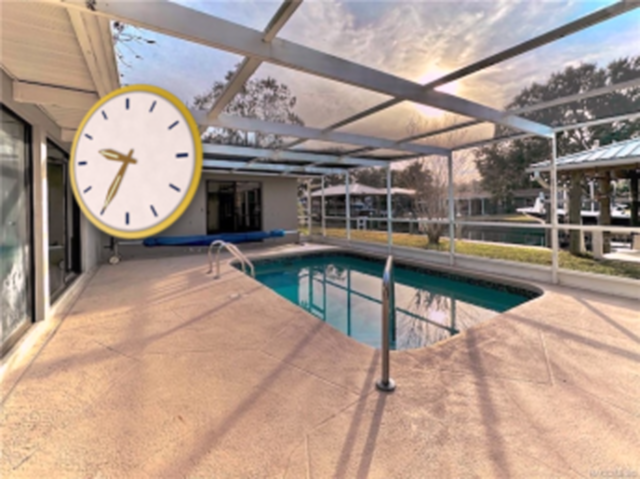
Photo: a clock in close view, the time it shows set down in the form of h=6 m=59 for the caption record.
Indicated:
h=9 m=35
